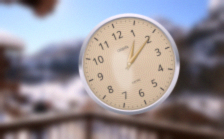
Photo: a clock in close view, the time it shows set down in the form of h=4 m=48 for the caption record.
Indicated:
h=1 m=10
